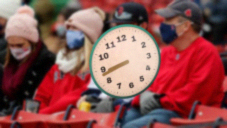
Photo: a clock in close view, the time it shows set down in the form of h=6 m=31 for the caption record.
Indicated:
h=8 m=43
